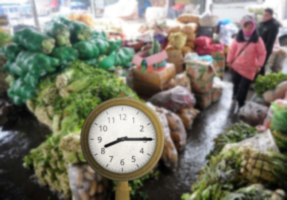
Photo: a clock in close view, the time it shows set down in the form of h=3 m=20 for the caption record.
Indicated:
h=8 m=15
